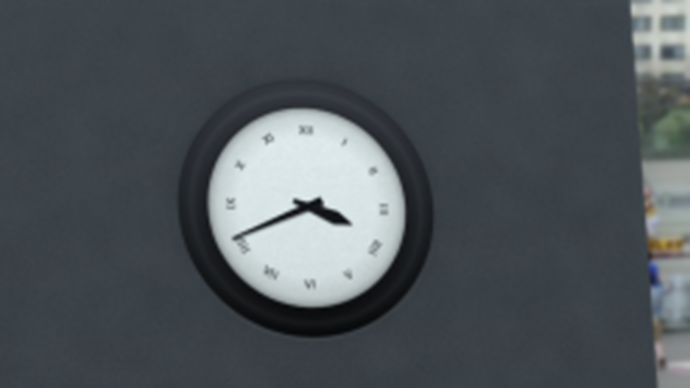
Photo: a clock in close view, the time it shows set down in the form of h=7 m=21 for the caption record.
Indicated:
h=3 m=41
